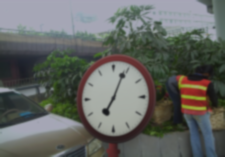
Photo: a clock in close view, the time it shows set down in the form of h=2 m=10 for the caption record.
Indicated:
h=7 m=4
